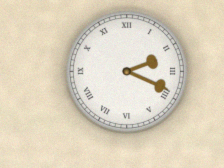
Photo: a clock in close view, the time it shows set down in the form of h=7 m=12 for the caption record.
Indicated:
h=2 m=19
